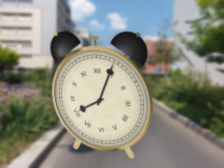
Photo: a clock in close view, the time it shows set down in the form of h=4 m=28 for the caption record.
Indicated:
h=8 m=4
